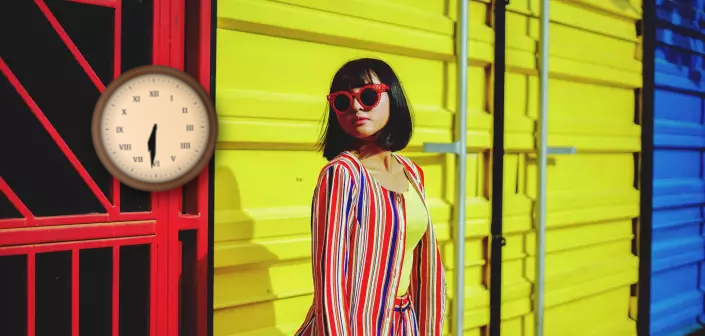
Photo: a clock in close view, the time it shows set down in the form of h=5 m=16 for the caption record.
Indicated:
h=6 m=31
